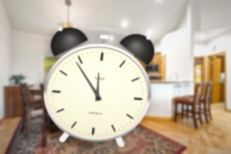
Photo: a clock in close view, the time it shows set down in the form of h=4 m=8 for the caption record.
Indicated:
h=11 m=54
